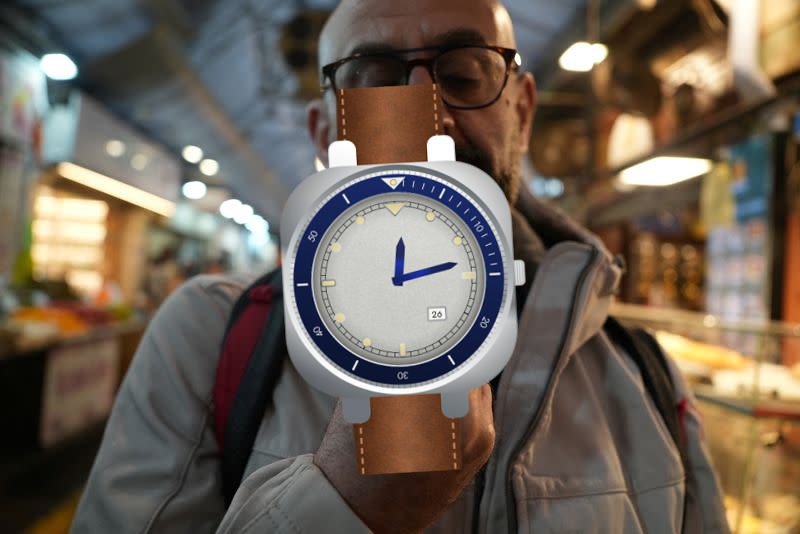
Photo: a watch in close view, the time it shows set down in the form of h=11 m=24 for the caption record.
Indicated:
h=12 m=13
